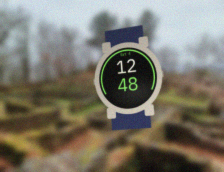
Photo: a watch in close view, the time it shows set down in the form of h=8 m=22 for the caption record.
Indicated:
h=12 m=48
